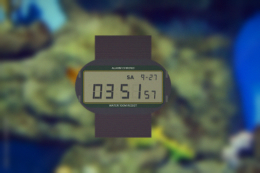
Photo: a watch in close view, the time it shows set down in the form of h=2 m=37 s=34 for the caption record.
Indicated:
h=3 m=51 s=57
